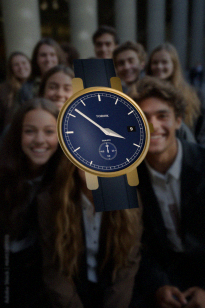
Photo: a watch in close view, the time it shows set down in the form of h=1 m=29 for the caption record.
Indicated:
h=3 m=52
